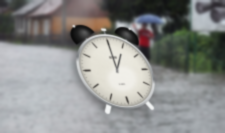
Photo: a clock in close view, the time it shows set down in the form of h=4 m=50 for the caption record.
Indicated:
h=1 m=0
